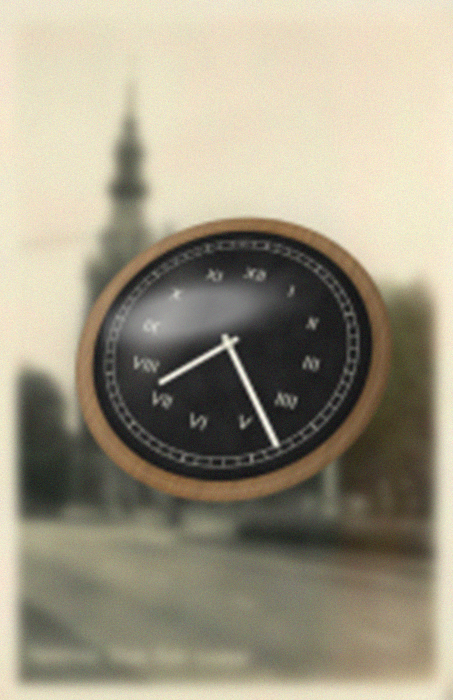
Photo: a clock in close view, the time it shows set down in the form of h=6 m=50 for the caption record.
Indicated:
h=7 m=23
